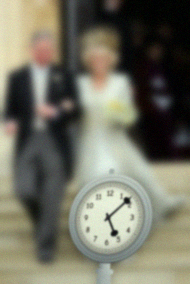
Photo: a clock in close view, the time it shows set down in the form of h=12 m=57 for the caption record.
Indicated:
h=5 m=8
